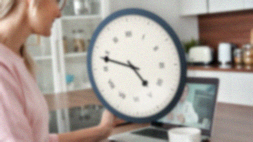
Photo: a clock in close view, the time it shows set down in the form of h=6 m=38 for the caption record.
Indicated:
h=4 m=48
